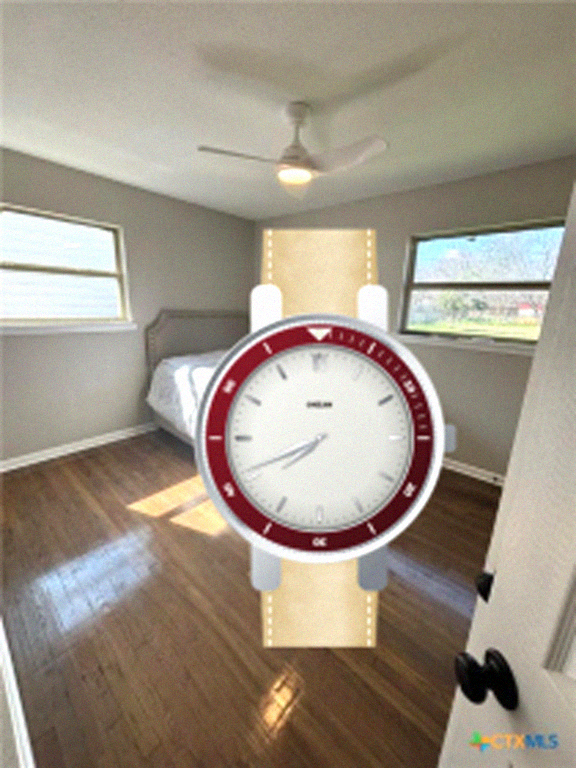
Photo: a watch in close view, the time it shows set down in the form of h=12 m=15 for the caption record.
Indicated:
h=7 m=41
